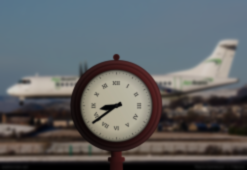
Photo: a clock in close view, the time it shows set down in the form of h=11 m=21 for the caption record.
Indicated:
h=8 m=39
